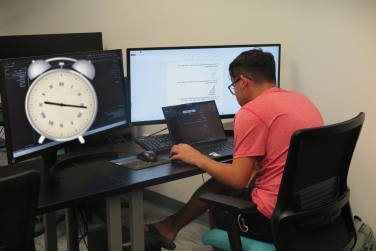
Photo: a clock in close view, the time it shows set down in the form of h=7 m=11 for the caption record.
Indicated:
h=9 m=16
